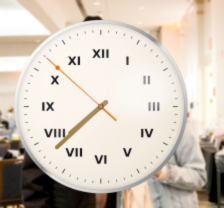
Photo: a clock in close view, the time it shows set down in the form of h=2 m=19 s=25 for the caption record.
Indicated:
h=7 m=37 s=52
